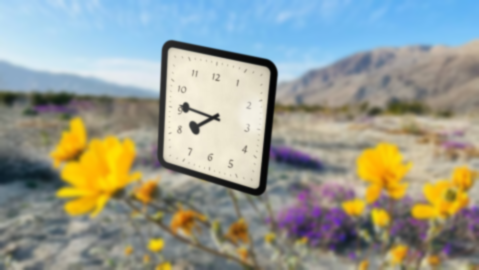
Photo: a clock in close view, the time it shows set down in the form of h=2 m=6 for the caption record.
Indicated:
h=7 m=46
